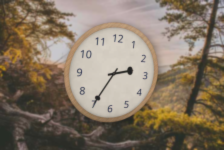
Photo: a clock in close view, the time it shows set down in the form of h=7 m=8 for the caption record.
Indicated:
h=2 m=35
